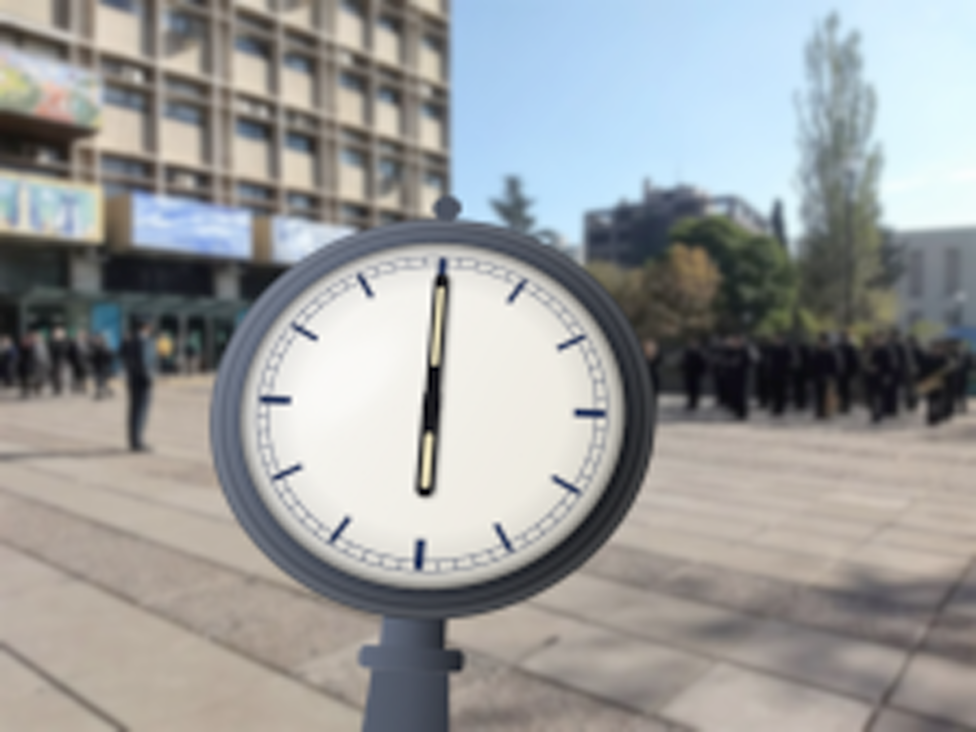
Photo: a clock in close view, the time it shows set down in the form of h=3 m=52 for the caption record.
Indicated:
h=6 m=0
